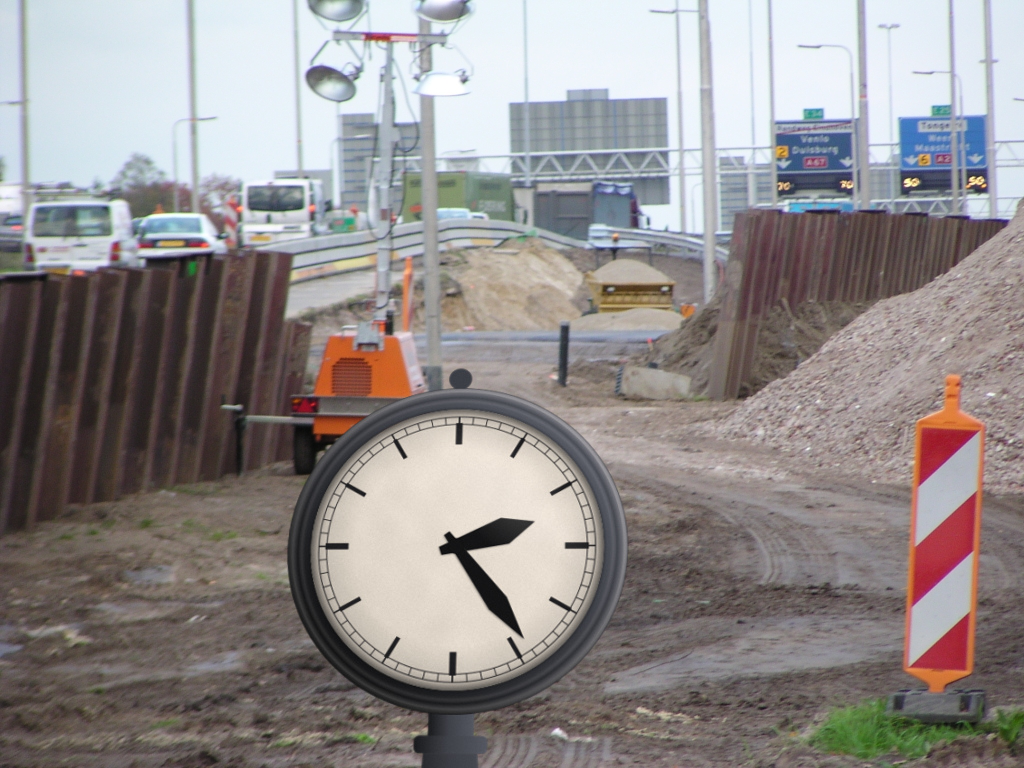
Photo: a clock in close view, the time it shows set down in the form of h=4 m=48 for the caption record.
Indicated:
h=2 m=24
